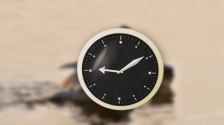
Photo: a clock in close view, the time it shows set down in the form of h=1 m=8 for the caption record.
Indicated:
h=9 m=9
